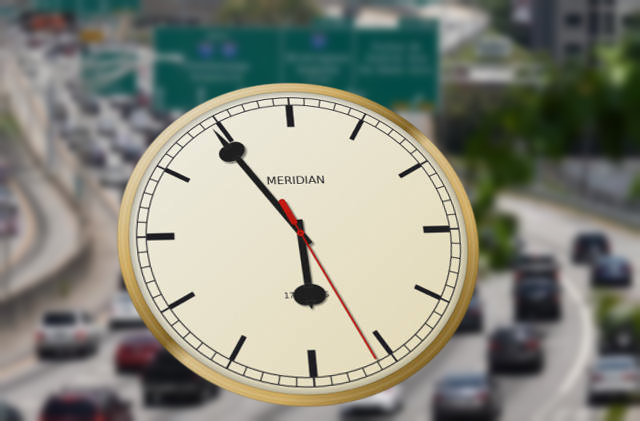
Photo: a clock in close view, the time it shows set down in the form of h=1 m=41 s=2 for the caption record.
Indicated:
h=5 m=54 s=26
